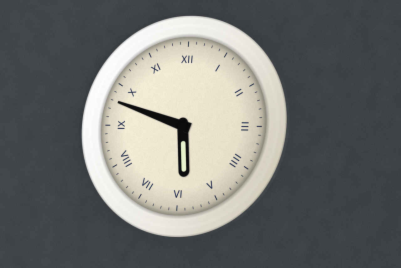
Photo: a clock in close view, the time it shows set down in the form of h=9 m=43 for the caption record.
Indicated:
h=5 m=48
